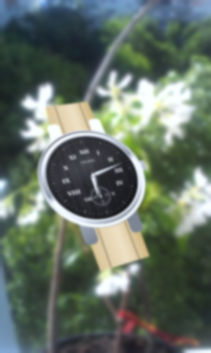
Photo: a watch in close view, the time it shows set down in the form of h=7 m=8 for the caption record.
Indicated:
h=6 m=13
